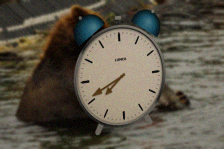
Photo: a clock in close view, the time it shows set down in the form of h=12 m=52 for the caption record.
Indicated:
h=7 m=41
